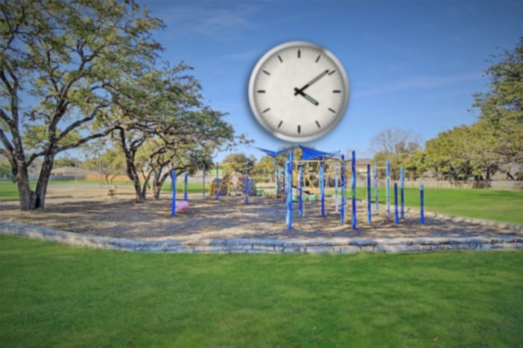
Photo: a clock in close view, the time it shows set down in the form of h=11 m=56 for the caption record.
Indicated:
h=4 m=9
